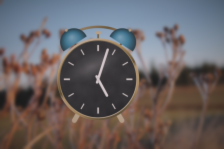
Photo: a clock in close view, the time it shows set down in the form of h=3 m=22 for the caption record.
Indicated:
h=5 m=3
